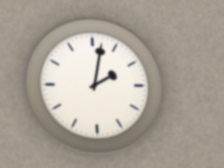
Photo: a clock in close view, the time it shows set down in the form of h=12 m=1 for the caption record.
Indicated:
h=2 m=2
